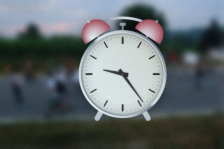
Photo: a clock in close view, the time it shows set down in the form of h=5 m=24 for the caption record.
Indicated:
h=9 m=24
